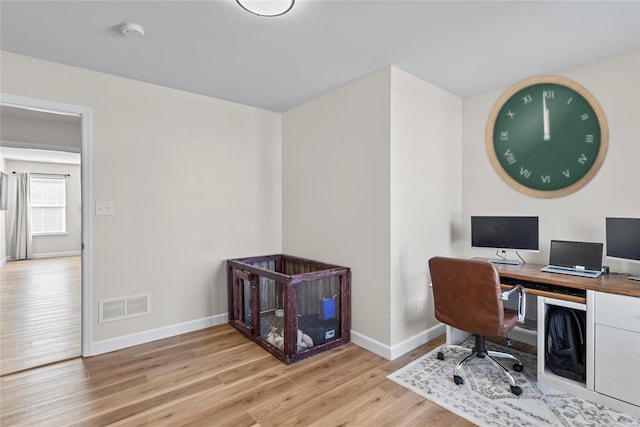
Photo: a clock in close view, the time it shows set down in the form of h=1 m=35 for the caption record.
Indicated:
h=11 m=59
